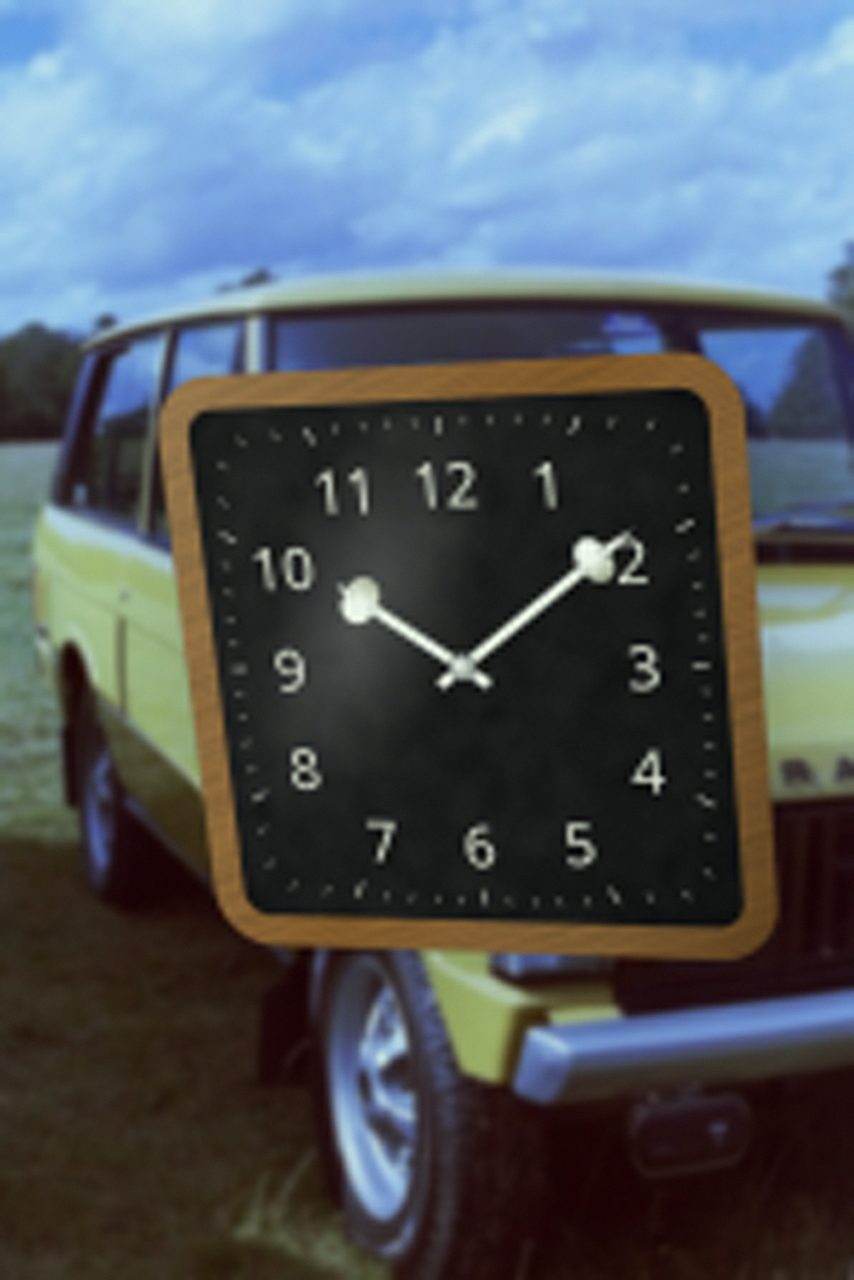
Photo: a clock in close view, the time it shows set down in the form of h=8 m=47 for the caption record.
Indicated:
h=10 m=9
